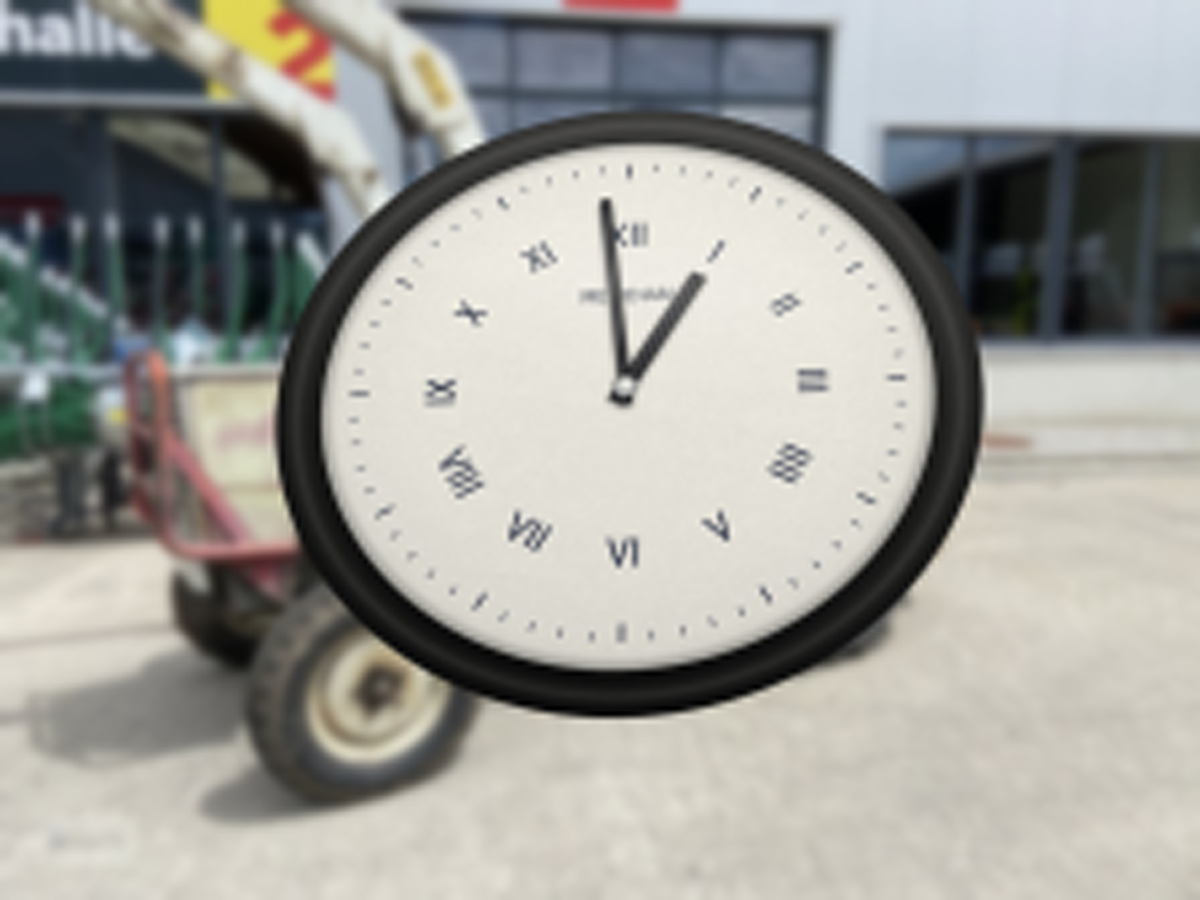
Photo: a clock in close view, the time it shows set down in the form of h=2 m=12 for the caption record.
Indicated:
h=12 m=59
